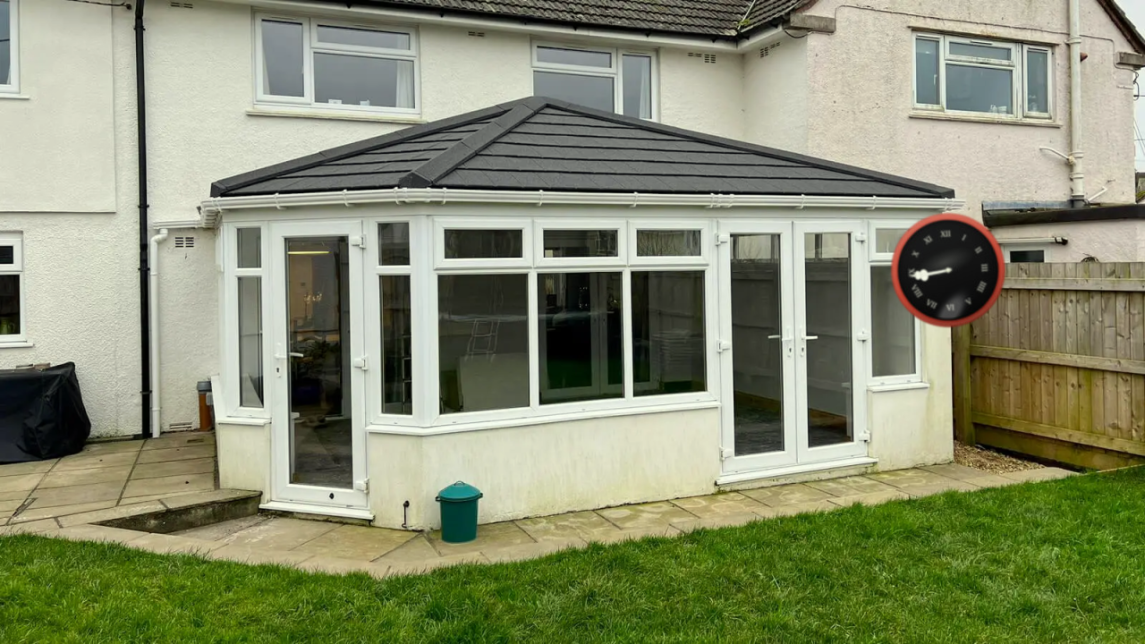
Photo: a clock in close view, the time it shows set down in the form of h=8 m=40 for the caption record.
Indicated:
h=8 m=44
